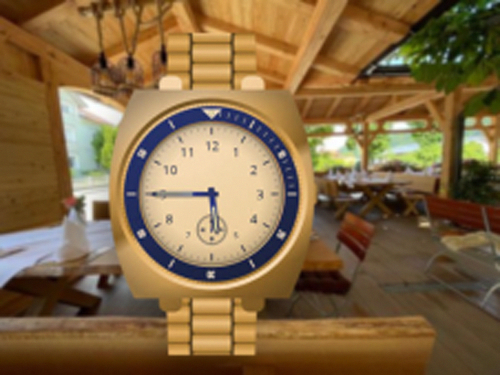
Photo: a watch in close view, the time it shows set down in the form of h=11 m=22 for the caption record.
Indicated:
h=5 m=45
